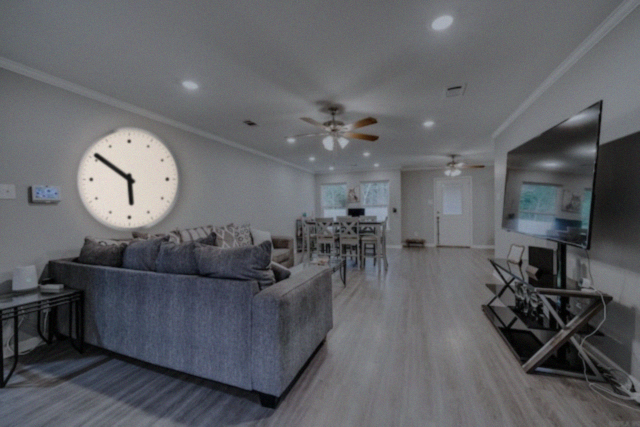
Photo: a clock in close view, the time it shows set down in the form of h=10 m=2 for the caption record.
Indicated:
h=5 m=51
